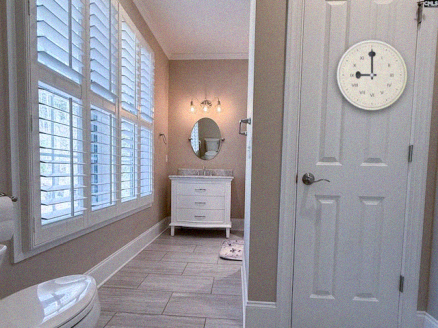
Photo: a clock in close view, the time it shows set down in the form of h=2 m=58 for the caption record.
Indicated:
h=9 m=0
